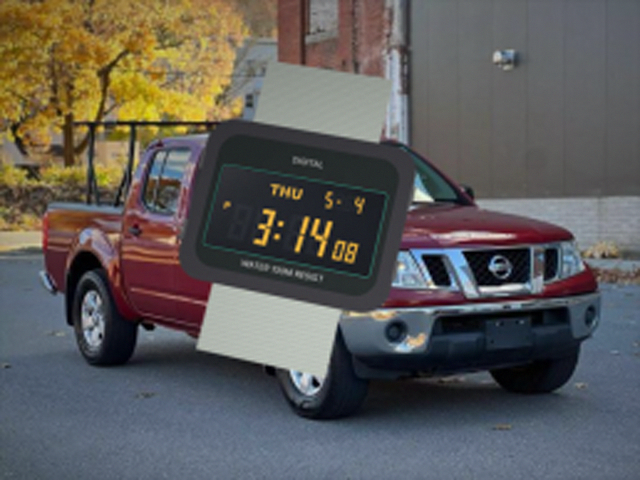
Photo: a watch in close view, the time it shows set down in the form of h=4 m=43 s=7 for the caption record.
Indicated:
h=3 m=14 s=8
